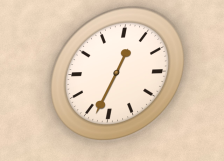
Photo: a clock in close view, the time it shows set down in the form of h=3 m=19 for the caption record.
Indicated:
h=12 m=33
